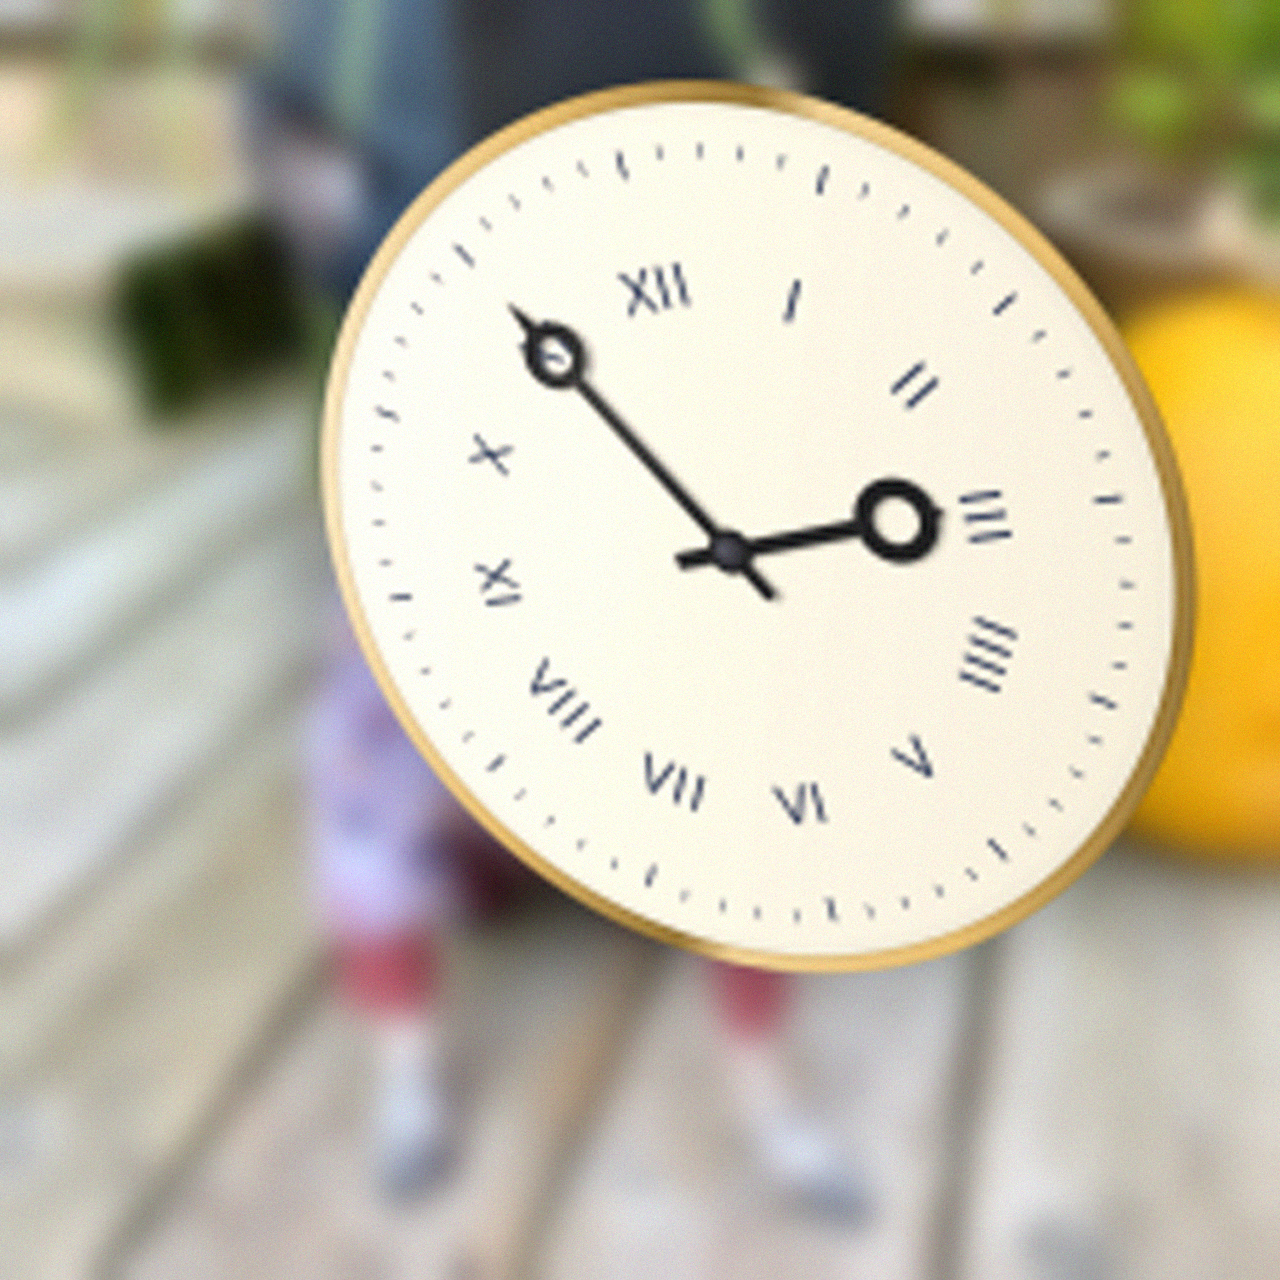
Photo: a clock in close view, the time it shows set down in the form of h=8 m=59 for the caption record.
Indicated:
h=2 m=55
